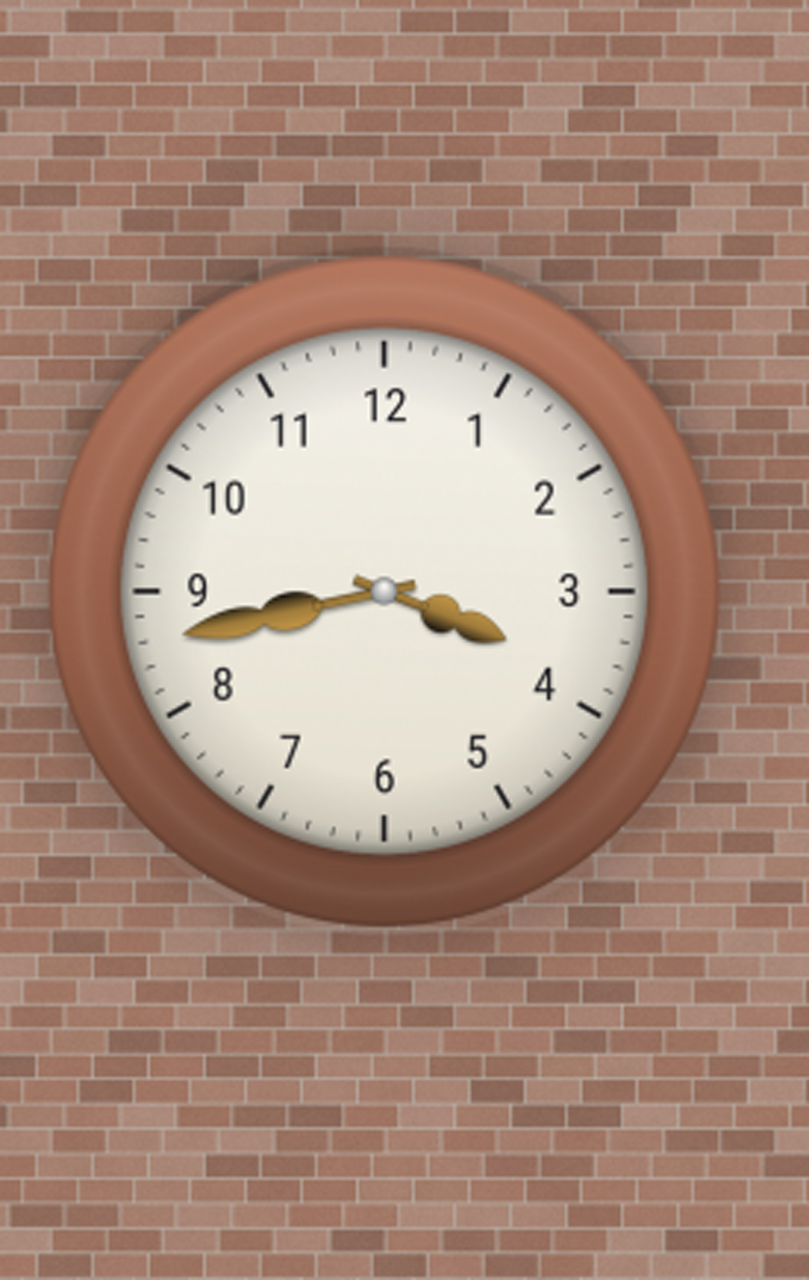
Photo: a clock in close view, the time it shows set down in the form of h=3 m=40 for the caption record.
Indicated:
h=3 m=43
